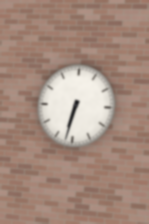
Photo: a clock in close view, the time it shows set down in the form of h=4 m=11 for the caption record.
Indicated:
h=6 m=32
